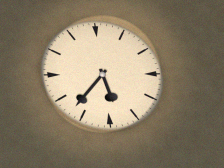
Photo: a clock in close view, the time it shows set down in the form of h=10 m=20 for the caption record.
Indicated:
h=5 m=37
